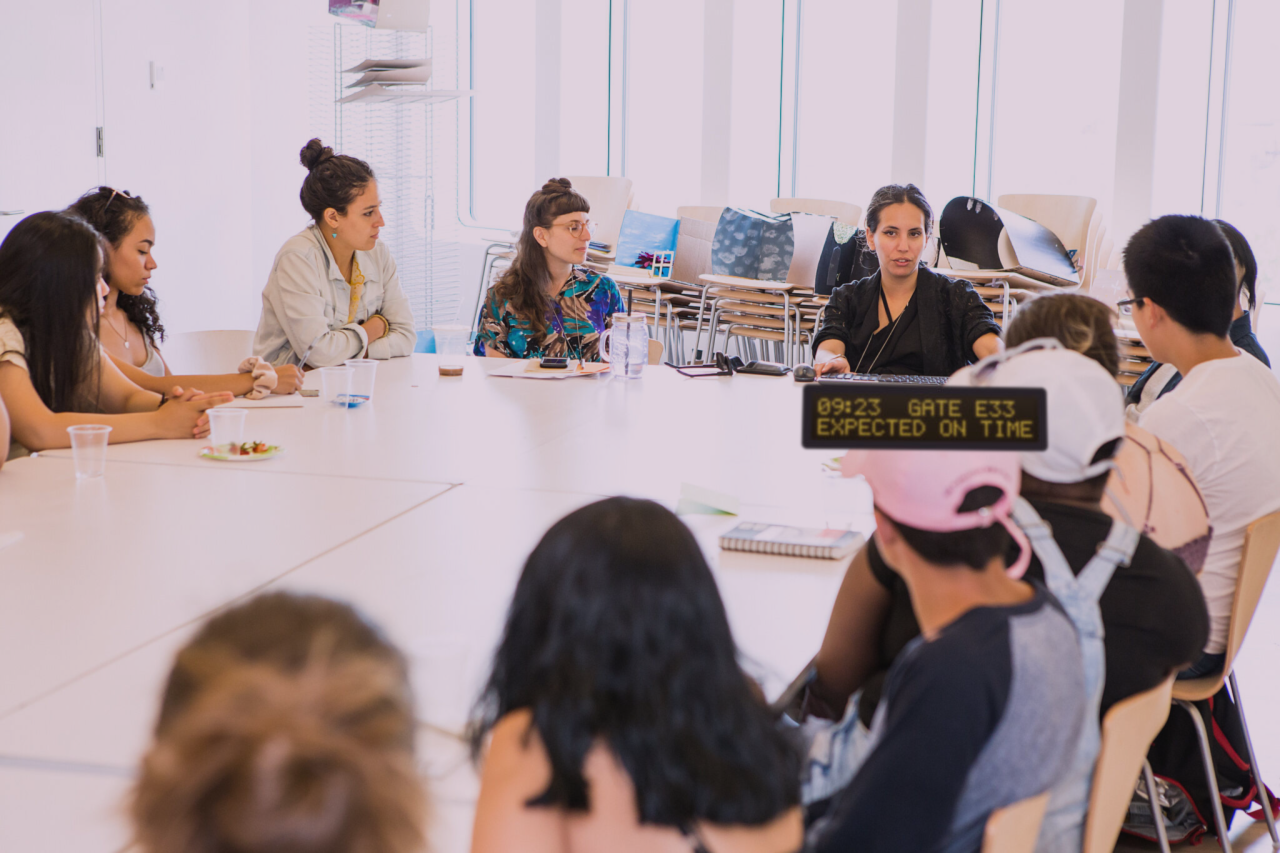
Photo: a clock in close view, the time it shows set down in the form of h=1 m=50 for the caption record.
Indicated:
h=9 m=23
